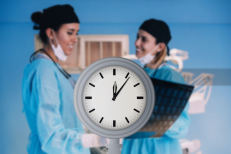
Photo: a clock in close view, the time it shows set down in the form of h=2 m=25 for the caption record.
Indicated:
h=12 m=6
